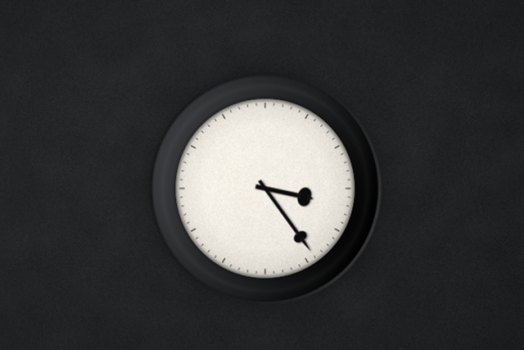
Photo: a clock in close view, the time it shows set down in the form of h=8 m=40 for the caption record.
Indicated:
h=3 m=24
